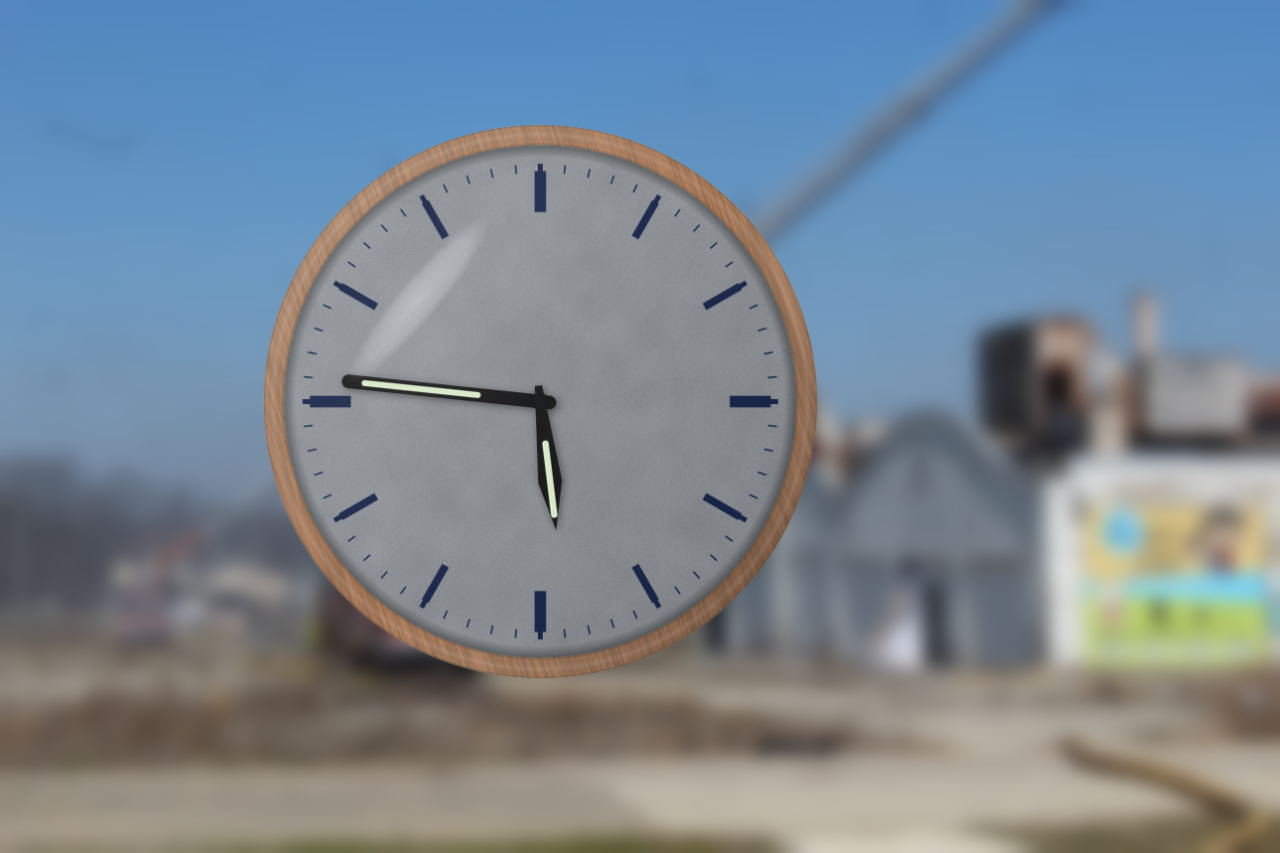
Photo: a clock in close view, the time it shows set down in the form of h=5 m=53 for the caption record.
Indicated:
h=5 m=46
